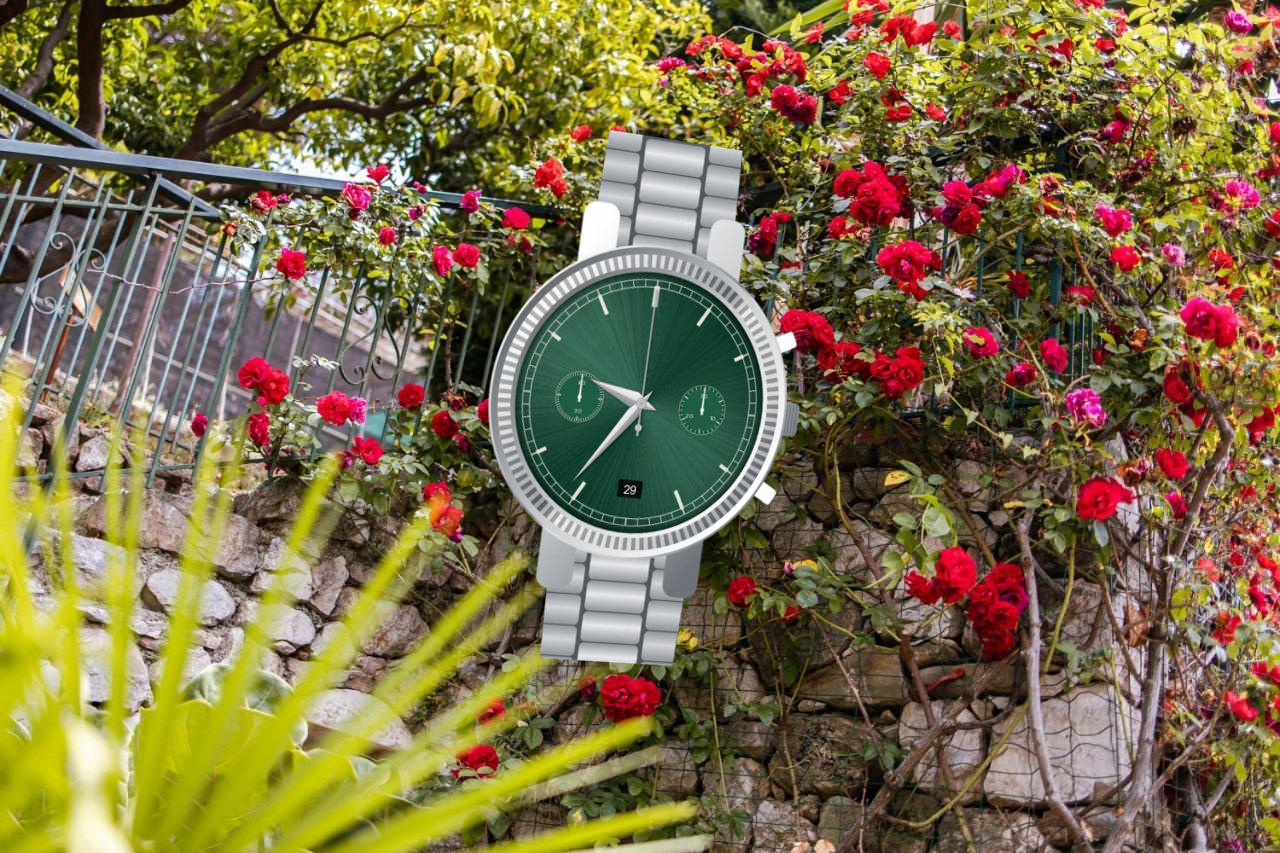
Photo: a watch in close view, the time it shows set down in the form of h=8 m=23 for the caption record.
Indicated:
h=9 m=36
